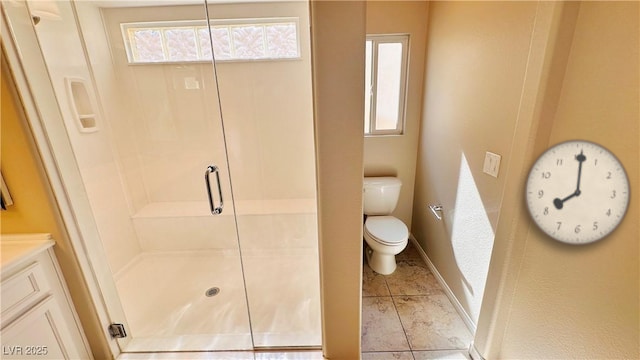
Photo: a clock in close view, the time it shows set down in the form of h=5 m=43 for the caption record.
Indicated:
h=8 m=1
